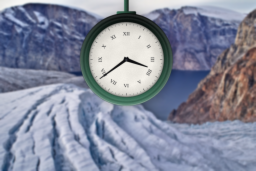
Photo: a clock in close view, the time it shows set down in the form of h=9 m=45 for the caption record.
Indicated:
h=3 m=39
